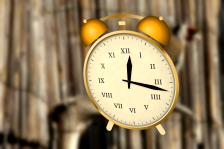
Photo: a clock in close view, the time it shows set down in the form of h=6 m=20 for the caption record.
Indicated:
h=12 m=17
